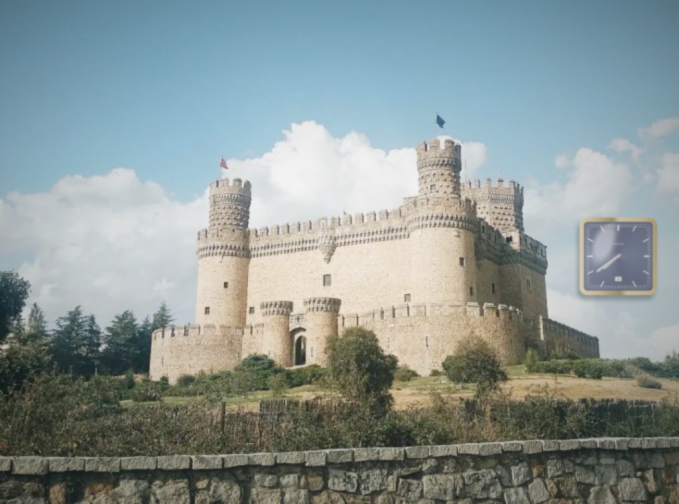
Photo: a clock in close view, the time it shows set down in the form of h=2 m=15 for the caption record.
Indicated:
h=7 m=39
